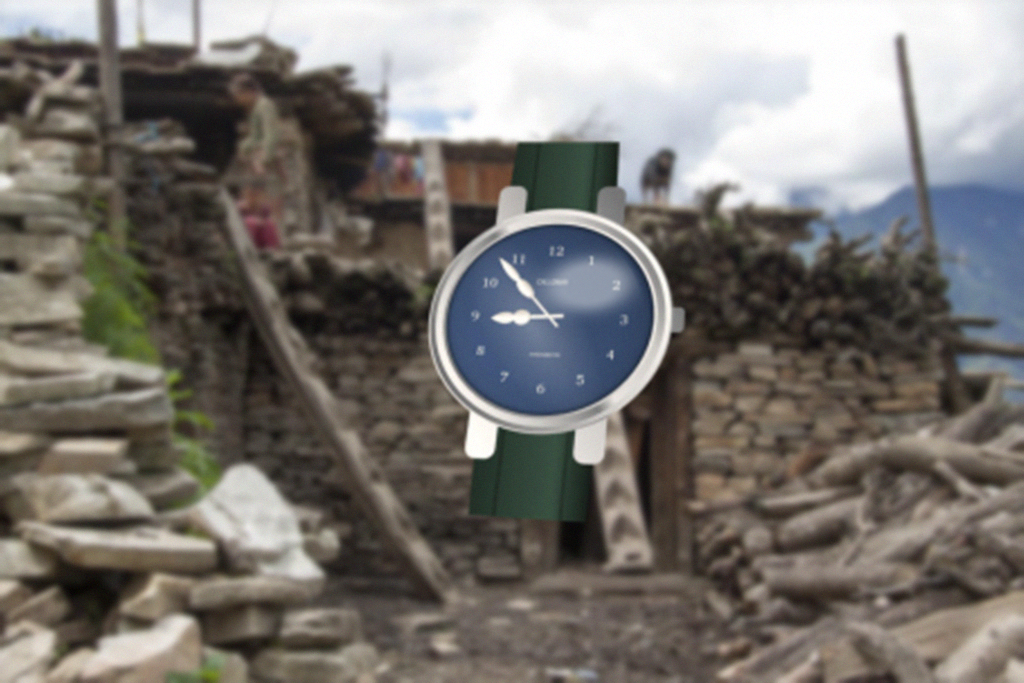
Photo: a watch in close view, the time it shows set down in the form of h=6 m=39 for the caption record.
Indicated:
h=8 m=53
